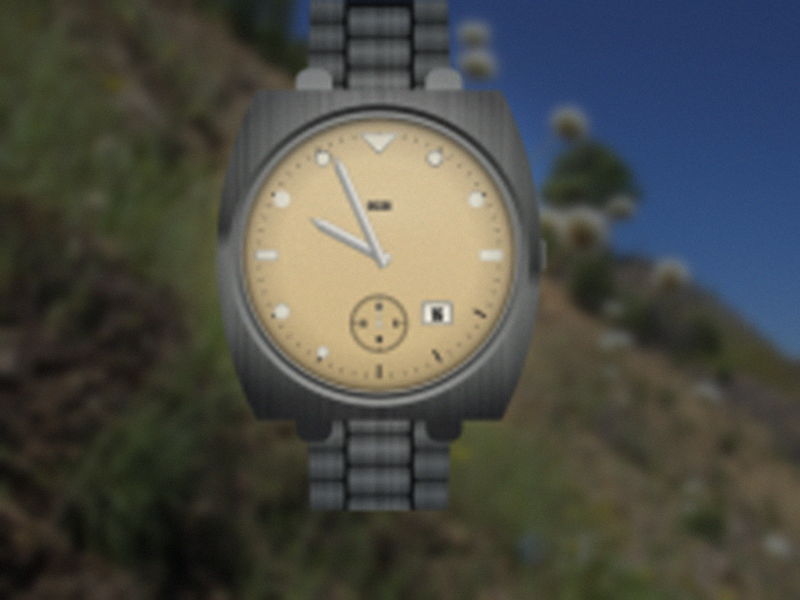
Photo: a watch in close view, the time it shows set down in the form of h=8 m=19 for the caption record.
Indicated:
h=9 m=56
